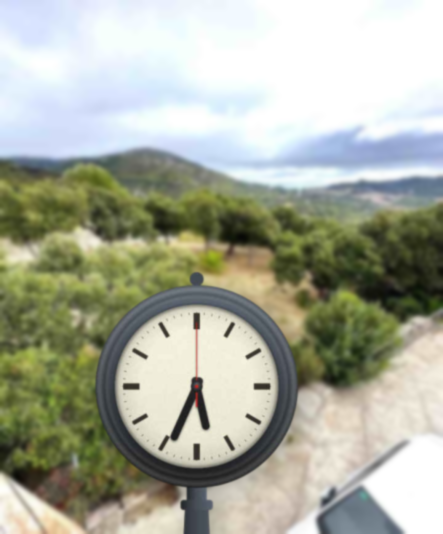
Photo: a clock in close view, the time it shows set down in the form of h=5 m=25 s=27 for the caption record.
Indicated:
h=5 m=34 s=0
